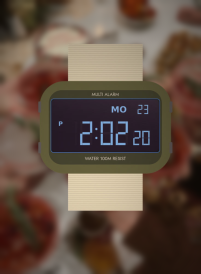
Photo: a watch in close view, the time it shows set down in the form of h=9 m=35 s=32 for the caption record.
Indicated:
h=2 m=2 s=20
